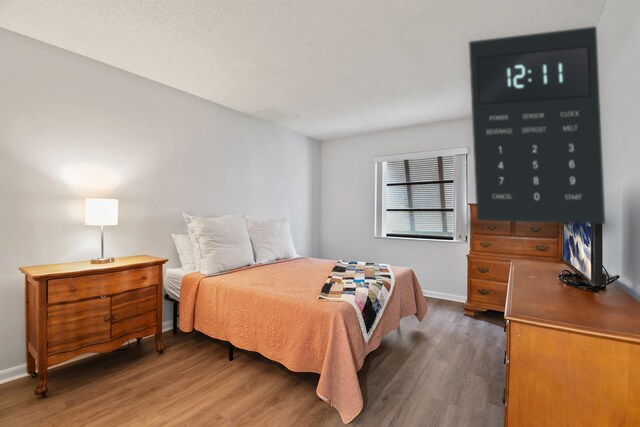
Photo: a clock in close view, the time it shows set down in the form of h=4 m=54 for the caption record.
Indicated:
h=12 m=11
